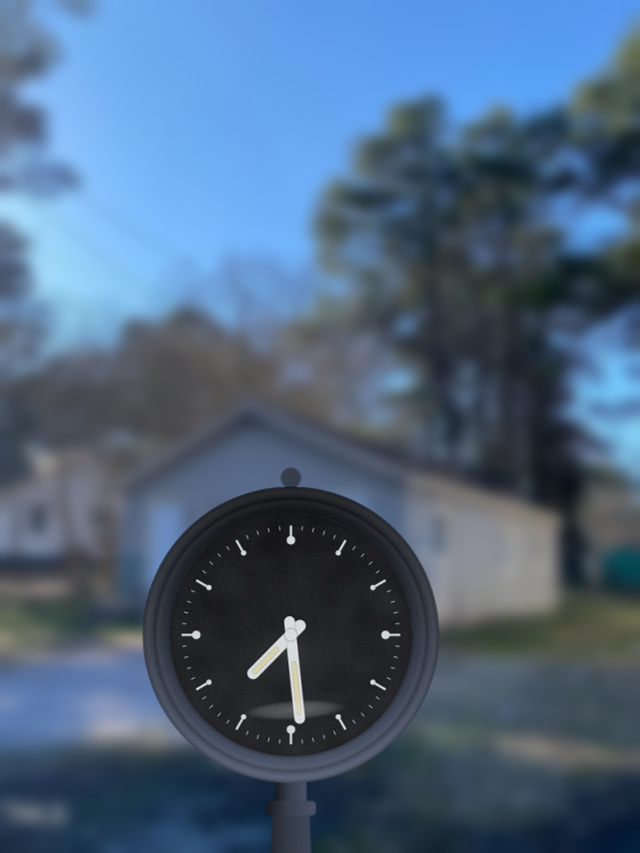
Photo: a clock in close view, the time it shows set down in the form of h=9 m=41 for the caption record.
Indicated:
h=7 m=29
